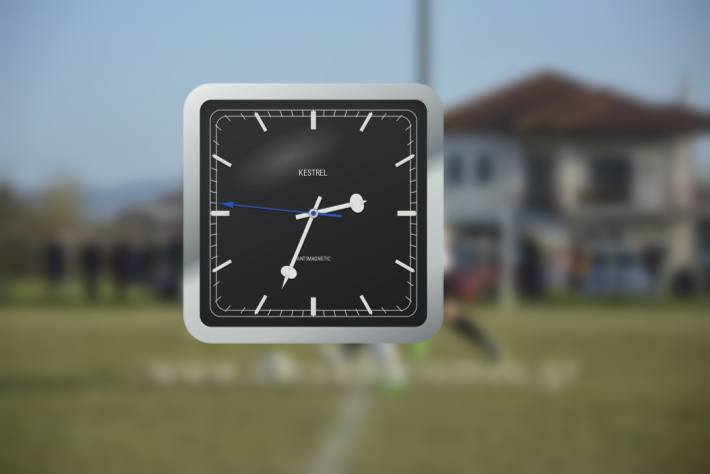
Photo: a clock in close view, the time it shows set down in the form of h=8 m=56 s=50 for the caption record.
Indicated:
h=2 m=33 s=46
